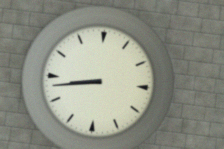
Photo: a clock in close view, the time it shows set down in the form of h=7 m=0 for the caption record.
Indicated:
h=8 m=43
